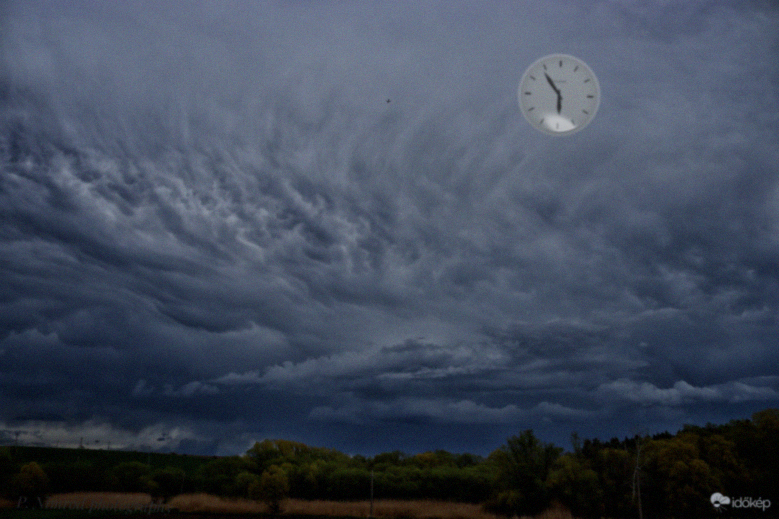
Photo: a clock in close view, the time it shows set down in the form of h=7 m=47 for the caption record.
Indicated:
h=5 m=54
